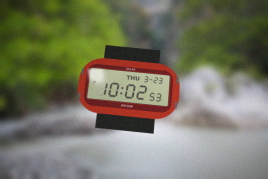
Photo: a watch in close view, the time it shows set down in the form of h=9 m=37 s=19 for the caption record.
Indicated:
h=10 m=2 s=53
